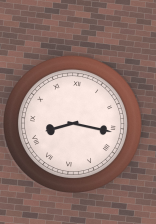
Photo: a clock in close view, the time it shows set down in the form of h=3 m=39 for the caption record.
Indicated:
h=8 m=16
